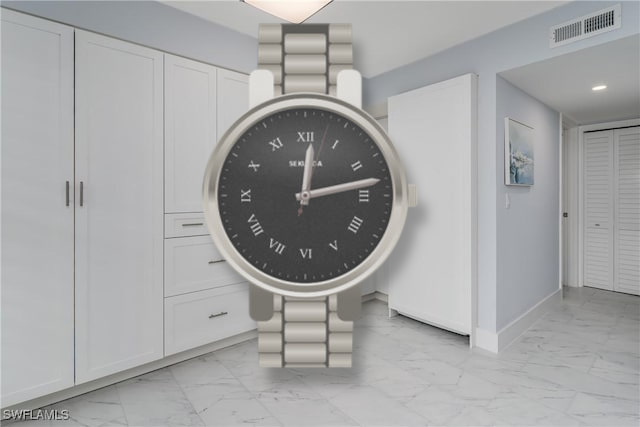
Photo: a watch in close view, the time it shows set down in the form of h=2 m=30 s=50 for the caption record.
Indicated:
h=12 m=13 s=3
